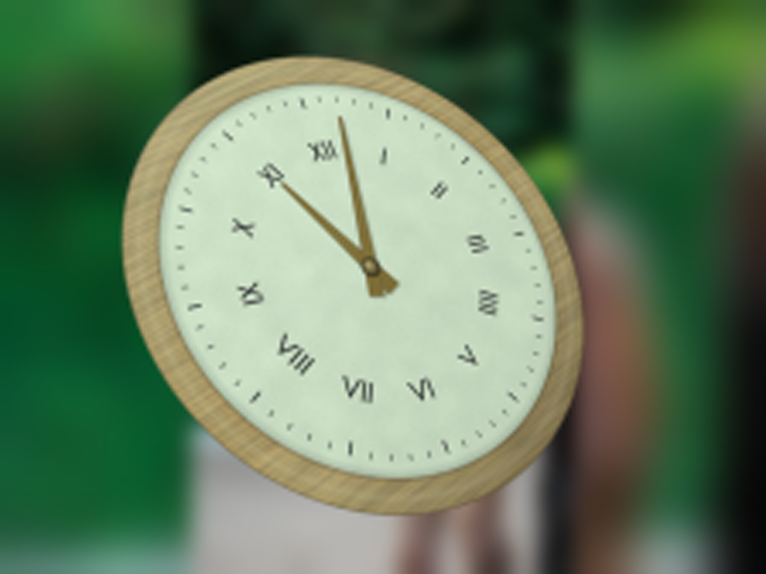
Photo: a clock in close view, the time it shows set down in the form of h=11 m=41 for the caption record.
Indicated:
h=11 m=2
